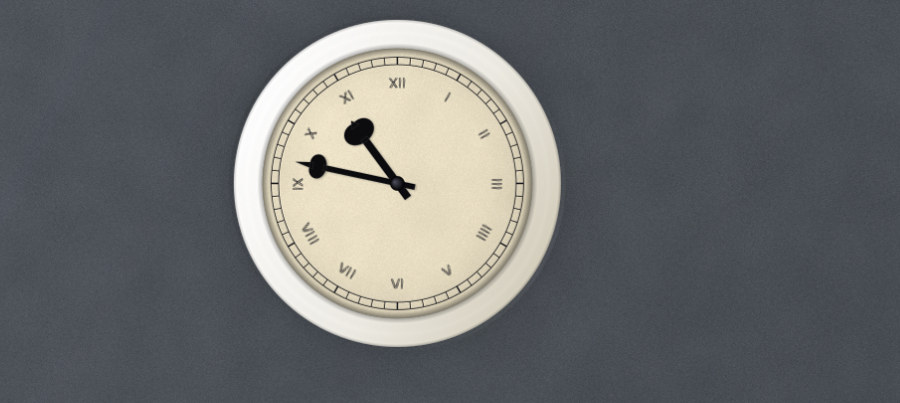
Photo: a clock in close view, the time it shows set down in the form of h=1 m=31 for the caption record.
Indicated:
h=10 m=47
